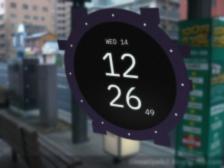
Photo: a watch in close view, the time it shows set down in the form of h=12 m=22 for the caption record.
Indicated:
h=12 m=26
